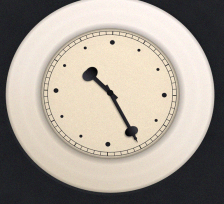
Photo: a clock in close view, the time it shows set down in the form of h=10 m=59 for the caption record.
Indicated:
h=10 m=25
